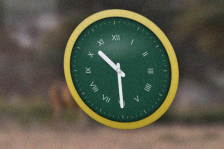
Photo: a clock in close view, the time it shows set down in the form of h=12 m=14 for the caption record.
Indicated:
h=10 m=30
